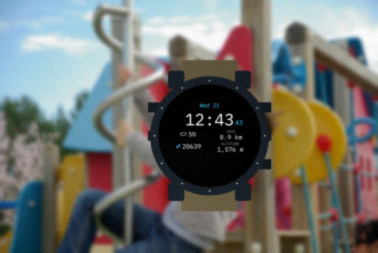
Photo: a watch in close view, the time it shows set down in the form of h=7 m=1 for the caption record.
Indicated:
h=12 m=43
